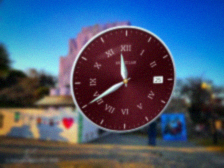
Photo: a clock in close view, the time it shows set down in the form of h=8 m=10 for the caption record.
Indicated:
h=11 m=40
